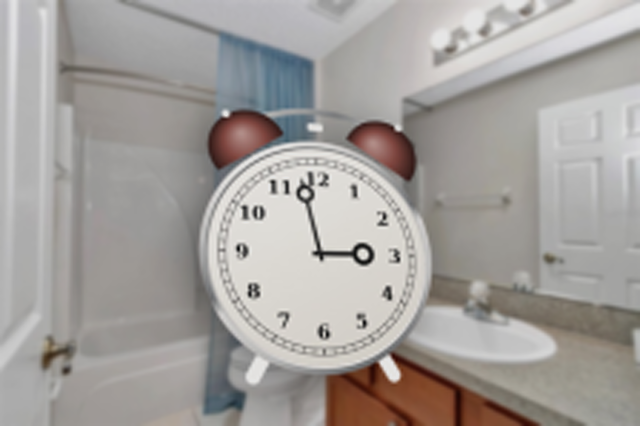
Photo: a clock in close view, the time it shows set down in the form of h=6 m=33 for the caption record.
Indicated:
h=2 m=58
